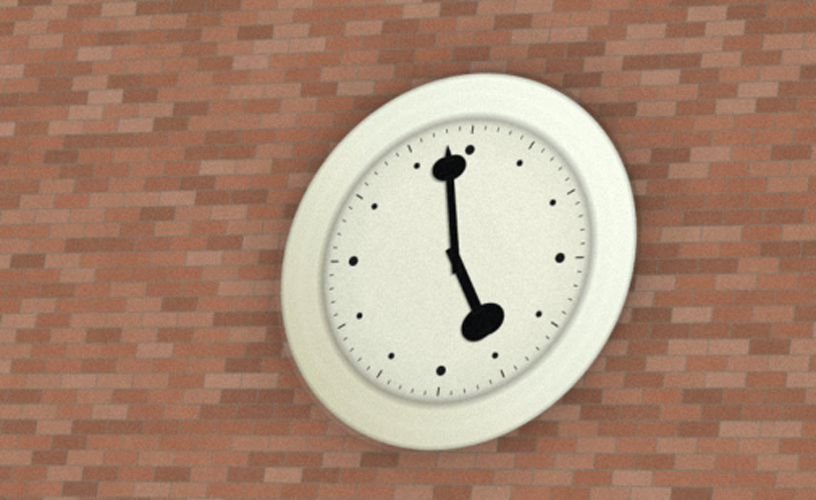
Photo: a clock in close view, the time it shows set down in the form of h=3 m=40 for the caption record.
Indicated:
h=4 m=58
